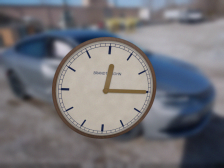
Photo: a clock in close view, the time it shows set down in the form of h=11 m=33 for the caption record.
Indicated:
h=12 m=15
